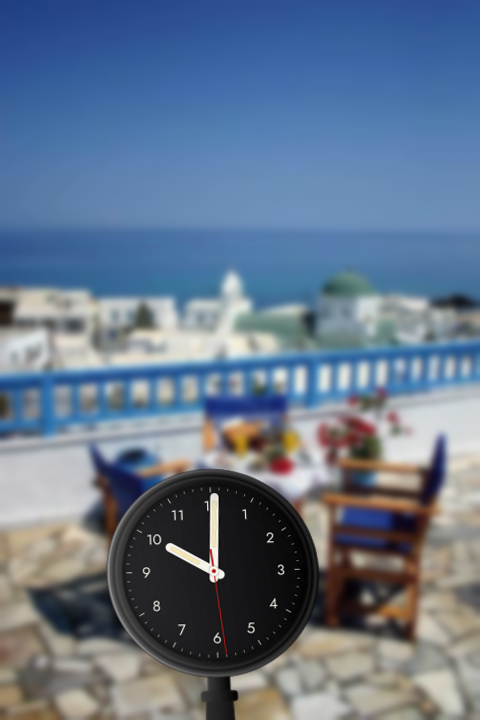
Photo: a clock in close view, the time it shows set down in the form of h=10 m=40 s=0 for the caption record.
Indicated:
h=10 m=0 s=29
